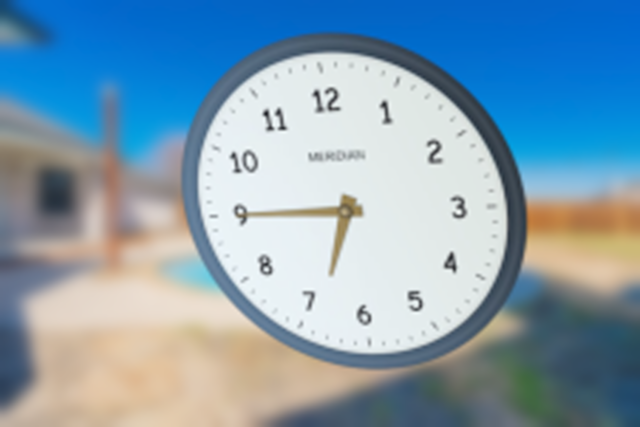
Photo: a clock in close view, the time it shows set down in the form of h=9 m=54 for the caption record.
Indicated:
h=6 m=45
